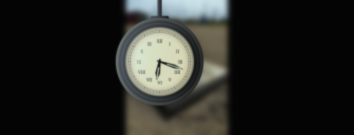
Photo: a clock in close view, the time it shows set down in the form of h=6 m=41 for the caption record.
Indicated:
h=6 m=18
